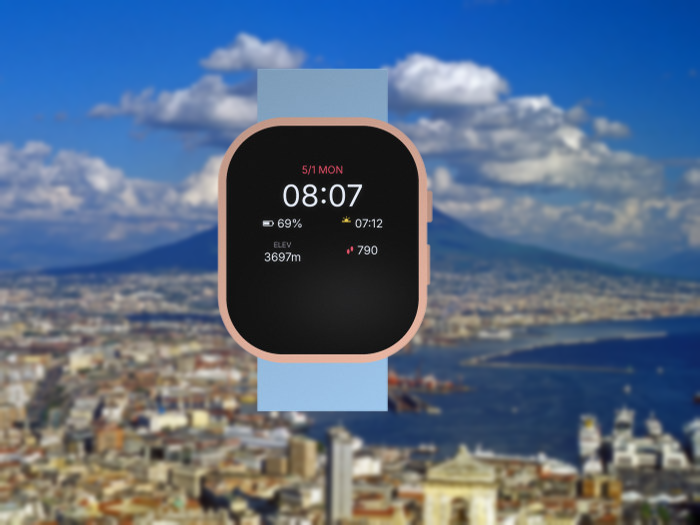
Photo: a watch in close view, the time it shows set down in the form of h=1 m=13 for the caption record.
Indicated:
h=8 m=7
